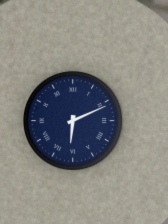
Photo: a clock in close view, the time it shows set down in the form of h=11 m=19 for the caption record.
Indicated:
h=6 m=11
